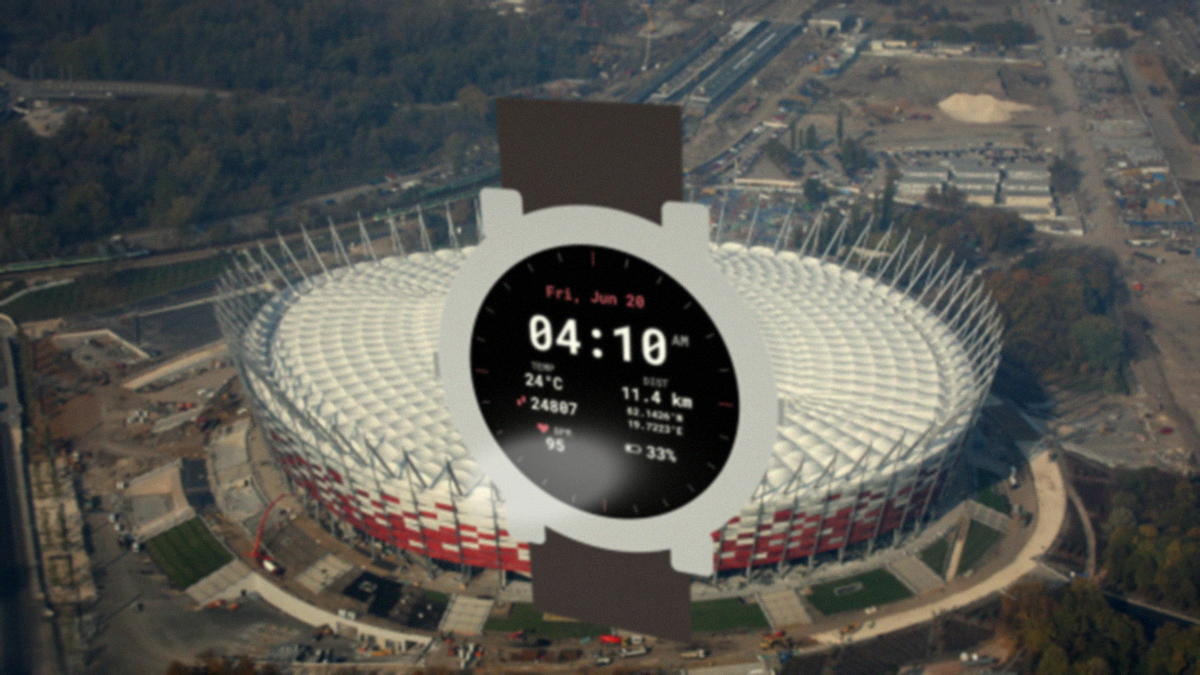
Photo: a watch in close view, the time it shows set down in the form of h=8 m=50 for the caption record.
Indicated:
h=4 m=10
